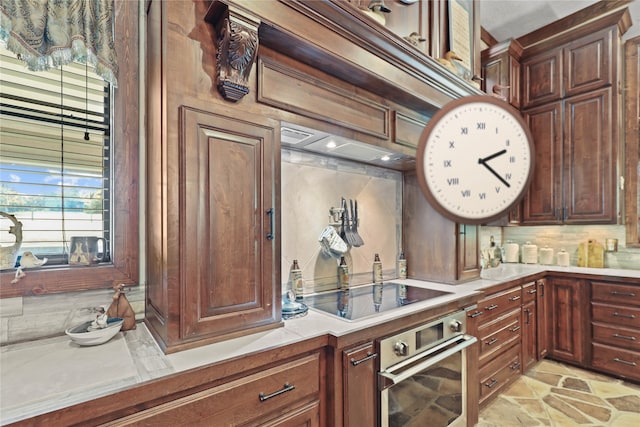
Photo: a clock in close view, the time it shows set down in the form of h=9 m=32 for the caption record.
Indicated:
h=2 m=22
